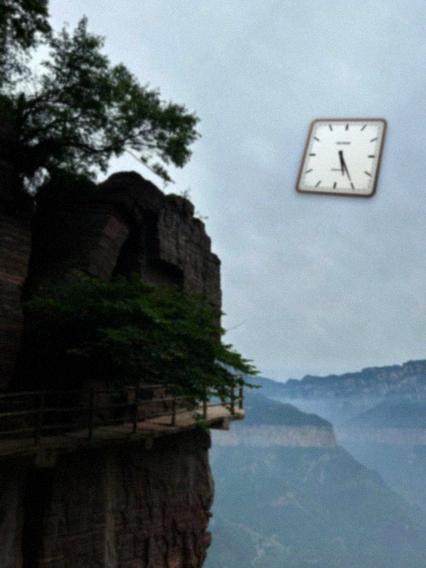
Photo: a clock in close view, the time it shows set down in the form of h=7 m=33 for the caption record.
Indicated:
h=5 m=25
